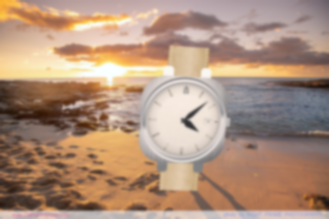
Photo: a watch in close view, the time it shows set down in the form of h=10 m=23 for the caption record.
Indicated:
h=4 m=8
